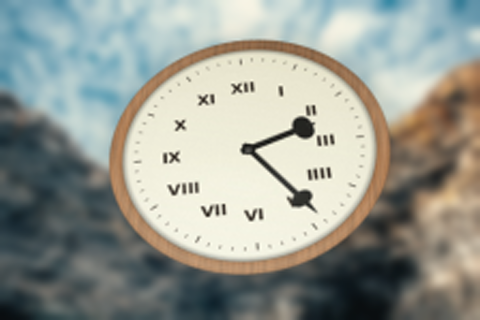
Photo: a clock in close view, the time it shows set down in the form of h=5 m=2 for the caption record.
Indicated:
h=2 m=24
